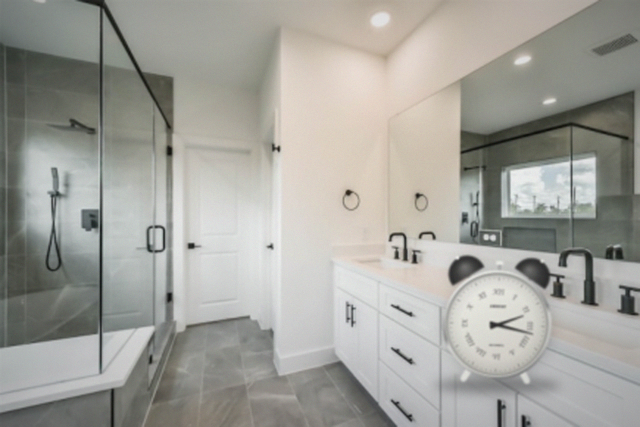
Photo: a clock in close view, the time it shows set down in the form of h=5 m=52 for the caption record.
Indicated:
h=2 m=17
